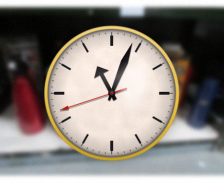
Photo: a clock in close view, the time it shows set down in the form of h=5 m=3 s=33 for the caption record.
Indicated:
h=11 m=3 s=42
